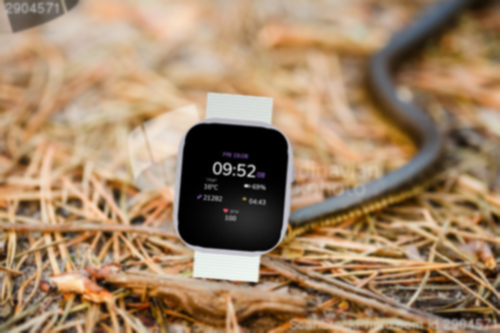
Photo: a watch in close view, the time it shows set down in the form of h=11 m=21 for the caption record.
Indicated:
h=9 m=52
